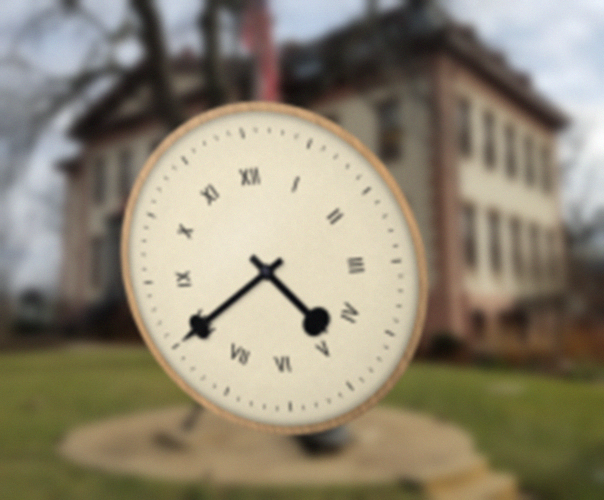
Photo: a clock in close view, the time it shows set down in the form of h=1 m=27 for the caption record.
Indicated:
h=4 m=40
